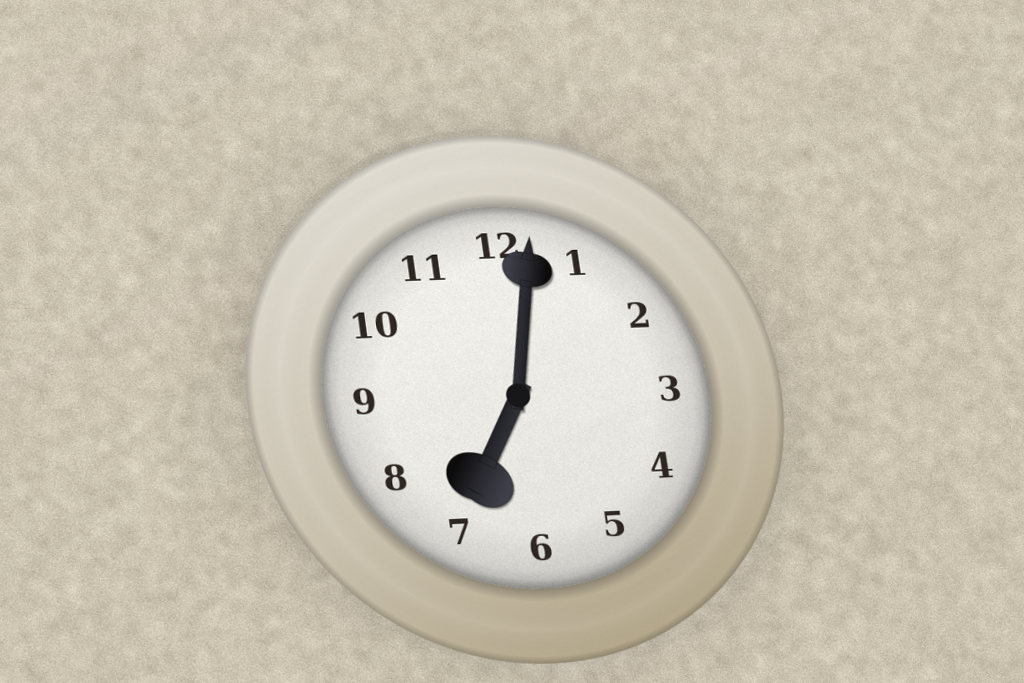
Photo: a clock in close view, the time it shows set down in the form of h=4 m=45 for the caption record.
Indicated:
h=7 m=2
